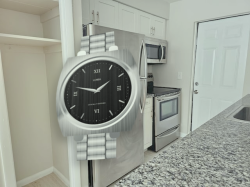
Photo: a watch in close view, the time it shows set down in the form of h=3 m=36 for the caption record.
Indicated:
h=1 m=48
